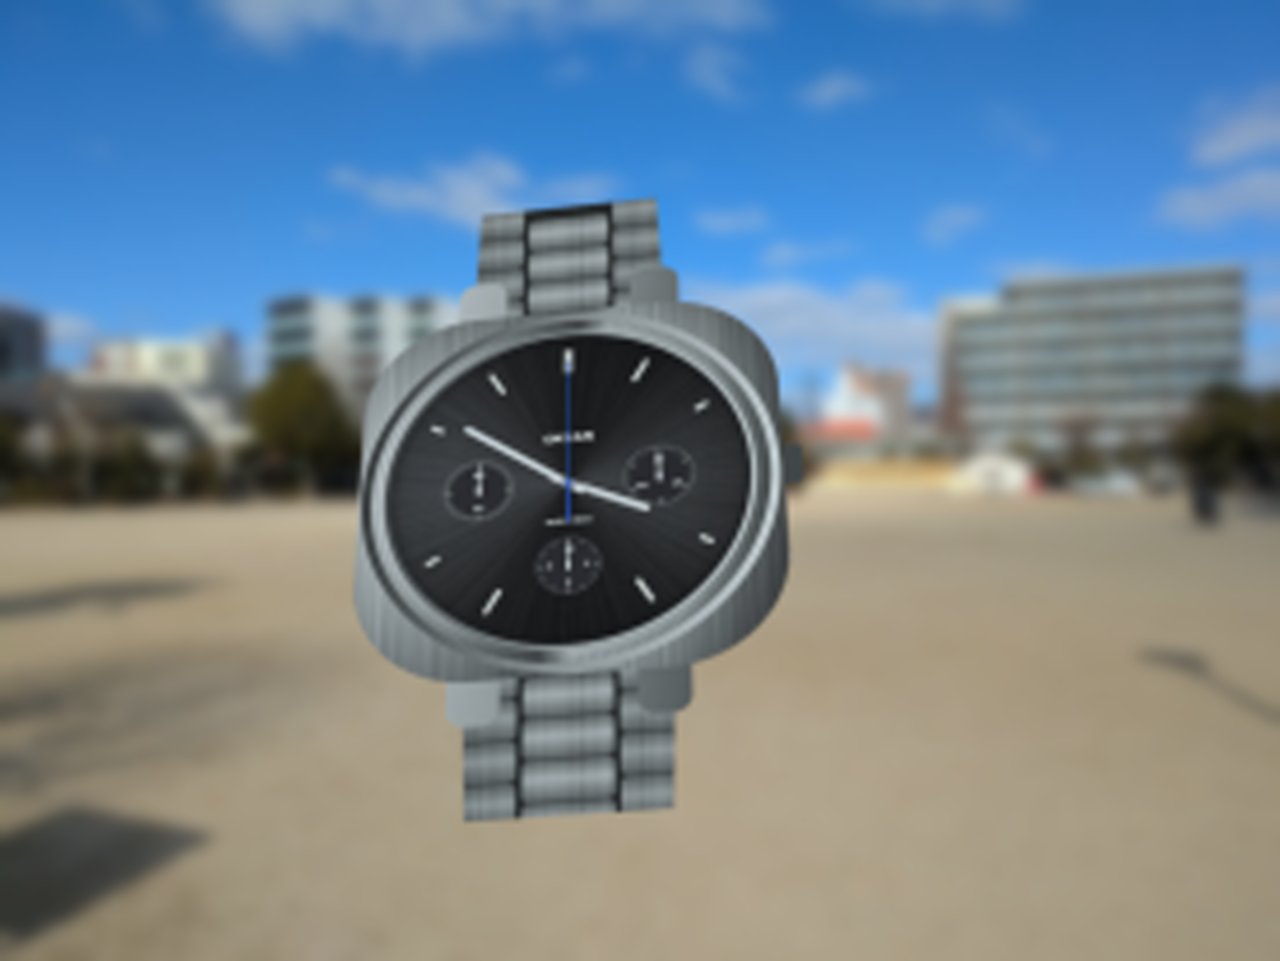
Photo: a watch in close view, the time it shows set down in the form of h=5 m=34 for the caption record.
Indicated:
h=3 m=51
